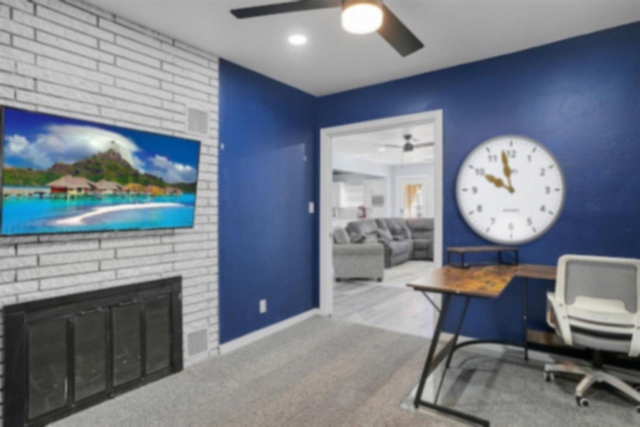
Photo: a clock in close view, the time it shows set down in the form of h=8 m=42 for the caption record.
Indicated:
h=9 m=58
